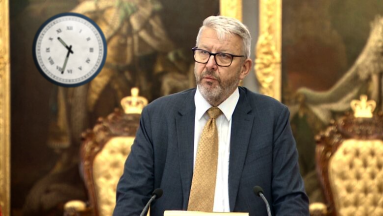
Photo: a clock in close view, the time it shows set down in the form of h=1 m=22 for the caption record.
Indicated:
h=10 m=33
